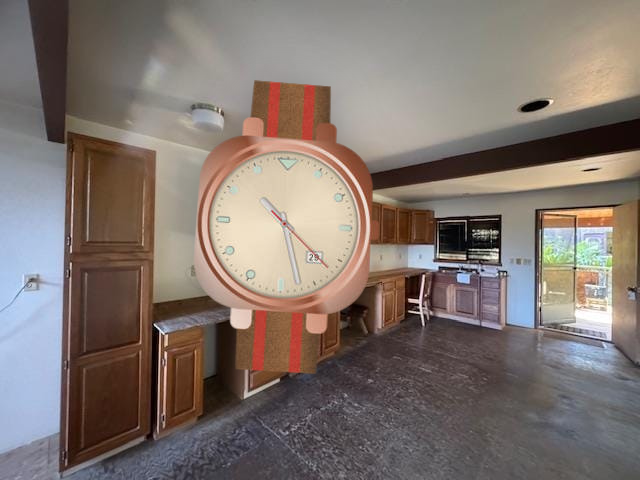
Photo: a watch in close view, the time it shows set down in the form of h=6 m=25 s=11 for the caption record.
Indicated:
h=10 m=27 s=22
